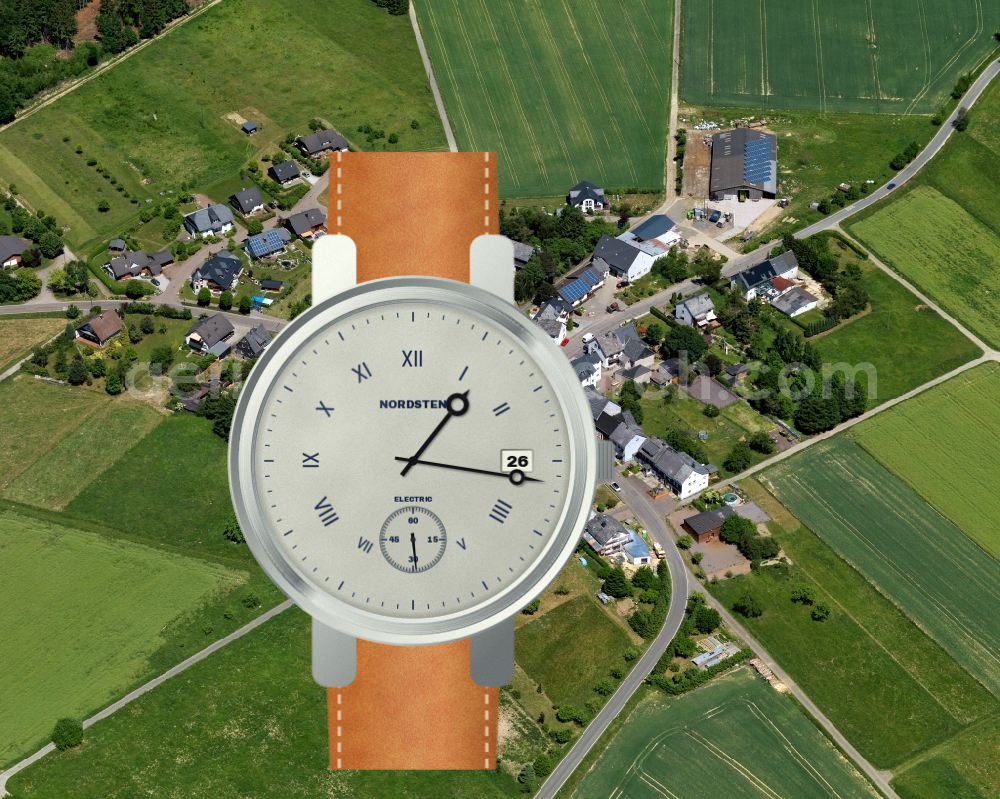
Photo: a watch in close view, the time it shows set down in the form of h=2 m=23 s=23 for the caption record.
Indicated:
h=1 m=16 s=29
